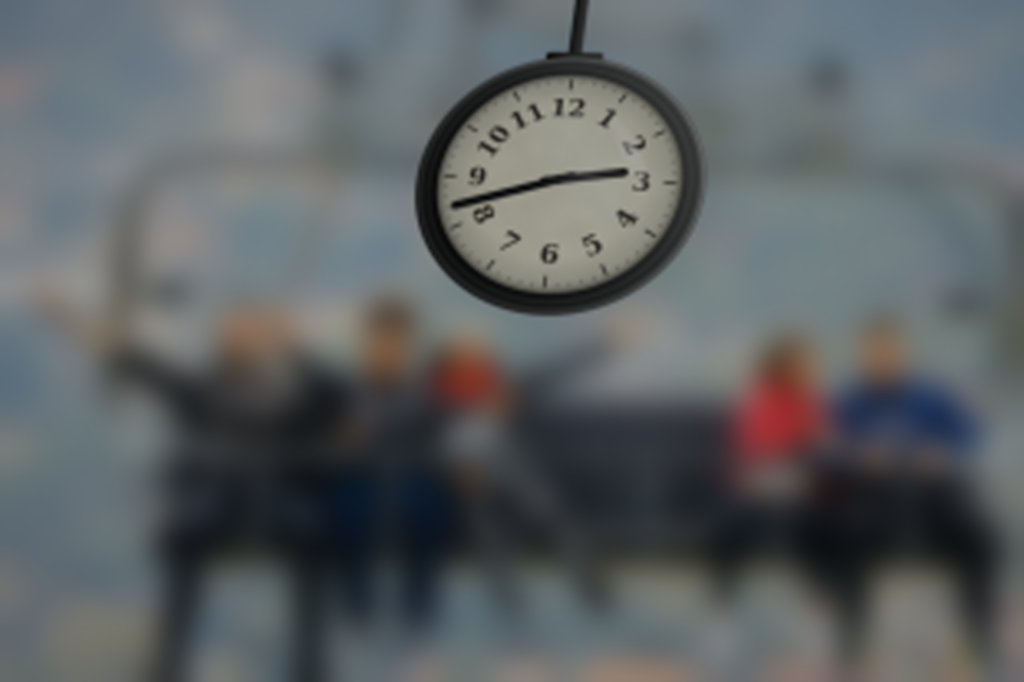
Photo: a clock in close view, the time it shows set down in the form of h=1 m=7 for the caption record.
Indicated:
h=2 m=42
